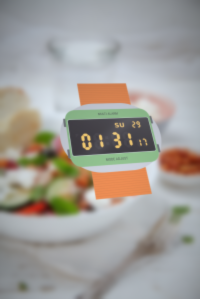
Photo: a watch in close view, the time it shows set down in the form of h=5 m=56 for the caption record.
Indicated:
h=1 m=31
